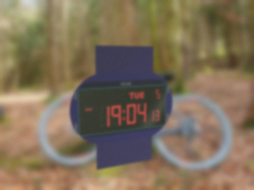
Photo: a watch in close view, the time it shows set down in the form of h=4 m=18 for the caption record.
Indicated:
h=19 m=4
